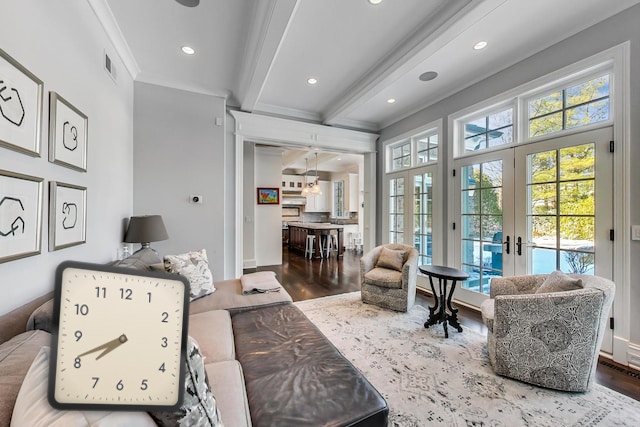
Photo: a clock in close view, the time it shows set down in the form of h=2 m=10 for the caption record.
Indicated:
h=7 m=41
